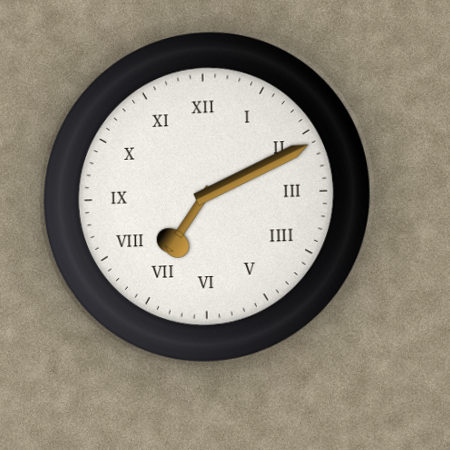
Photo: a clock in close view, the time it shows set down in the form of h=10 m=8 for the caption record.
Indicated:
h=7 m=11
